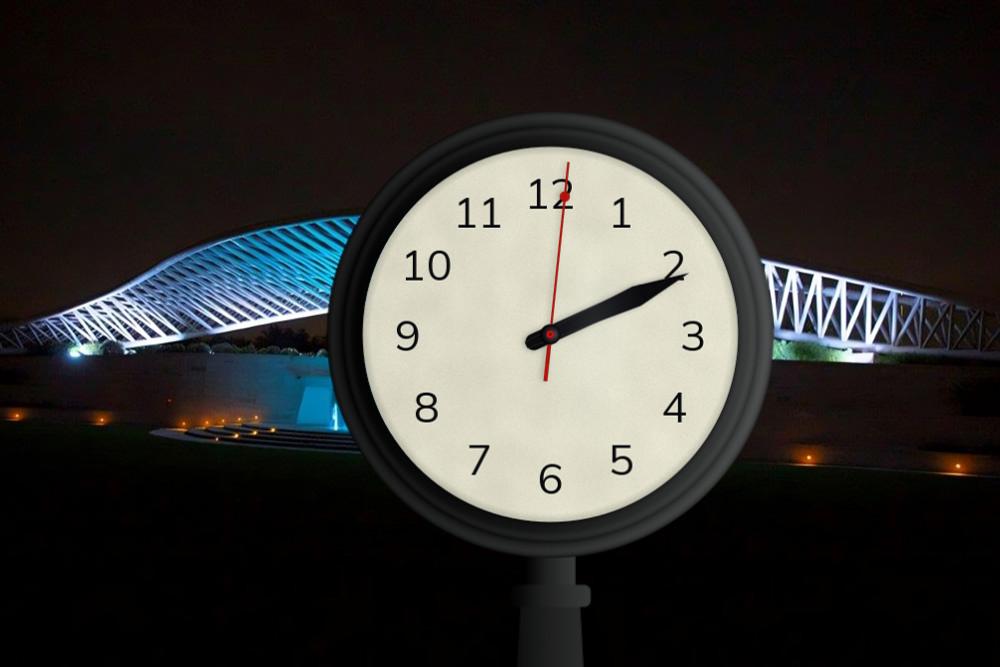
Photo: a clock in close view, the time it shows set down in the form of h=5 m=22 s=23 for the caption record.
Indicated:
h=2 m=11 s=1
